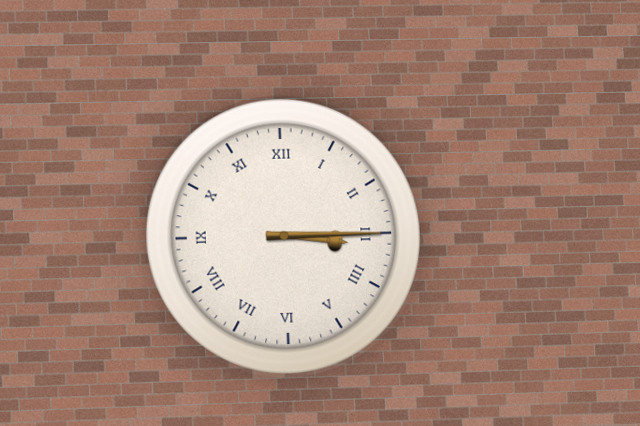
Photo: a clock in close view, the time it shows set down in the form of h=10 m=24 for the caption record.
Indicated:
h=3 m=15
